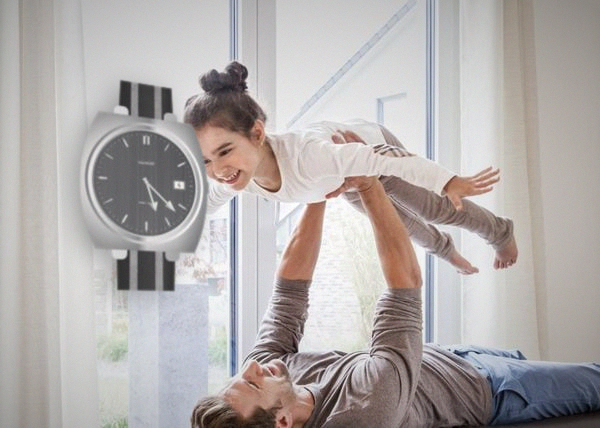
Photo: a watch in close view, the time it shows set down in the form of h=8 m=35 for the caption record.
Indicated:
h=5 m=22
